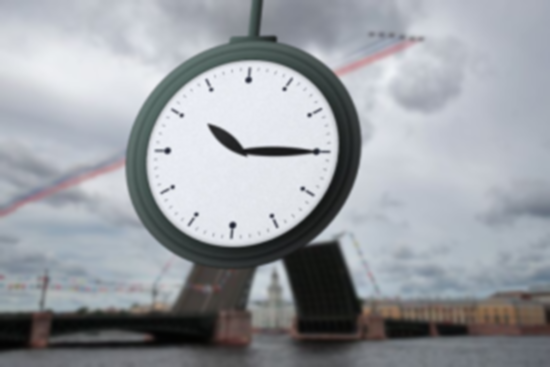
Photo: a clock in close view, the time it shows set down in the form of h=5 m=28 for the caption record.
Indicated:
h=10 m=15
